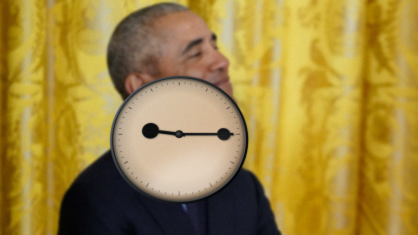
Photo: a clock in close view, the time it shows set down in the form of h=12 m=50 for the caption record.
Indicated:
h=9 m=15
